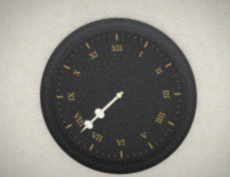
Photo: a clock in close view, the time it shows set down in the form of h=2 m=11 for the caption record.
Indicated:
h=7 m=38
